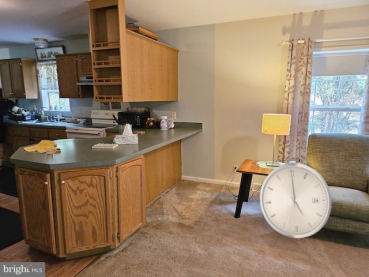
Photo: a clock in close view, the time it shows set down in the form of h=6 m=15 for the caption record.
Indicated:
h=5 m=0
